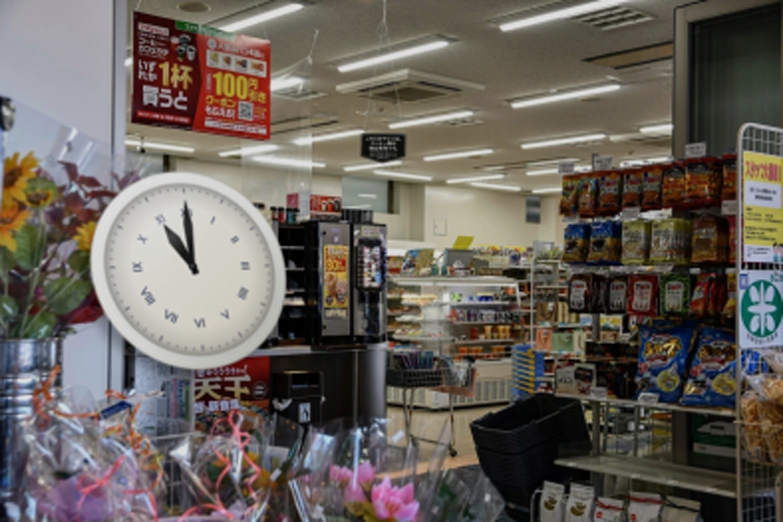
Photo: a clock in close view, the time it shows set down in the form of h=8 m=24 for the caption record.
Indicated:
h=11 m=0
